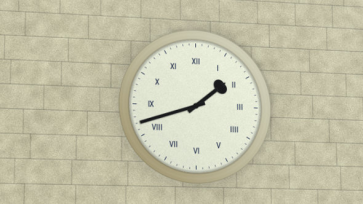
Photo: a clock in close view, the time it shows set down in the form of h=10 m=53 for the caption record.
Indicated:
h=1 m=42
